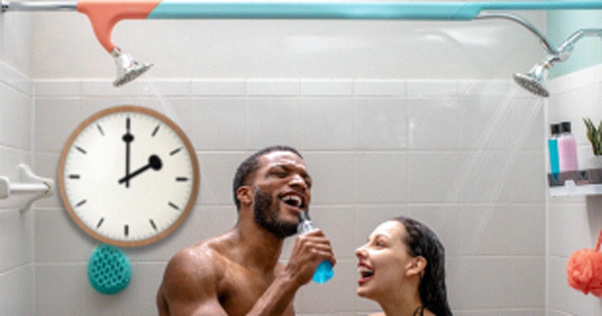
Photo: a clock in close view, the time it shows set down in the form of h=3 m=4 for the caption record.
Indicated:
h=2 m=0
